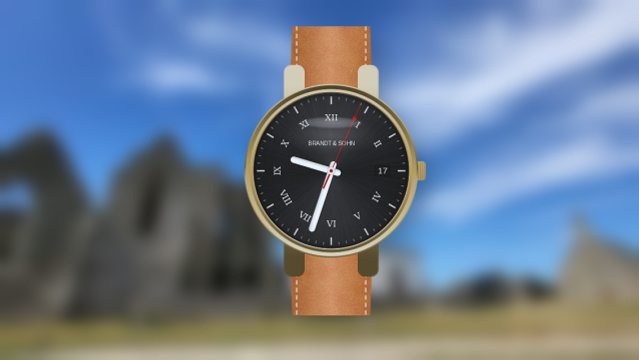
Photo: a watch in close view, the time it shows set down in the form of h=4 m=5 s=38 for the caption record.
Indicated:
h=9 m=33 s=4
